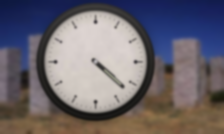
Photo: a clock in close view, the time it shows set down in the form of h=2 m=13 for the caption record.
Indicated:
h=4 m=22
